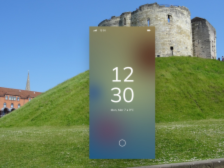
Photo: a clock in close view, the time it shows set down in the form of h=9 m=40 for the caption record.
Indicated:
h=12 m=30
